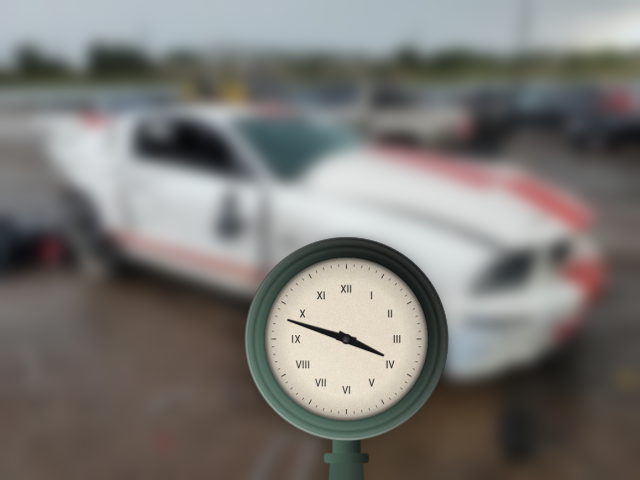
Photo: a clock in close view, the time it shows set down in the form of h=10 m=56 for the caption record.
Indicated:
h=3 m=48
